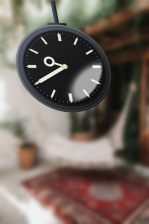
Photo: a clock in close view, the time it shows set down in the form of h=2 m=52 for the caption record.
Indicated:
h=9 m=40
